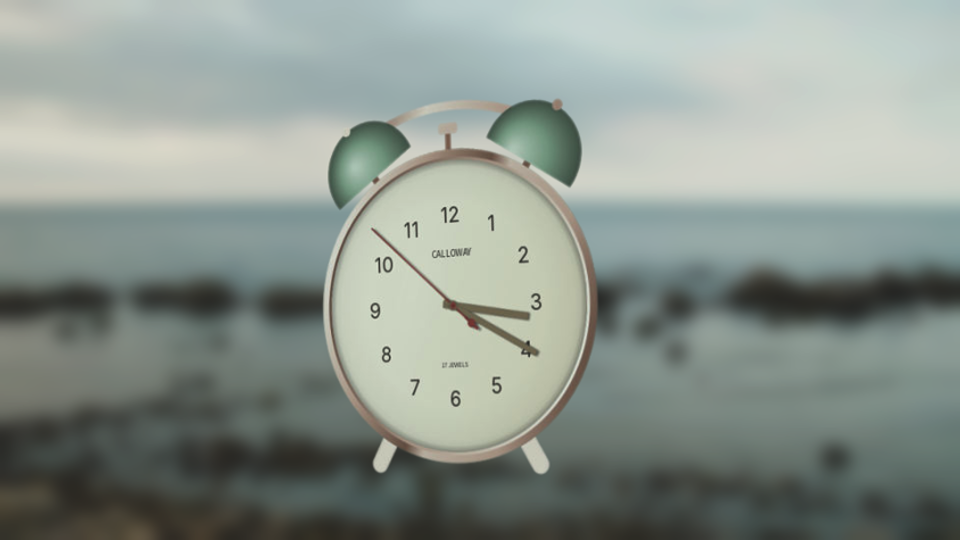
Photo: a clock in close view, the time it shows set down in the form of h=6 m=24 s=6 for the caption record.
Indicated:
h=3 m=19 s=52
